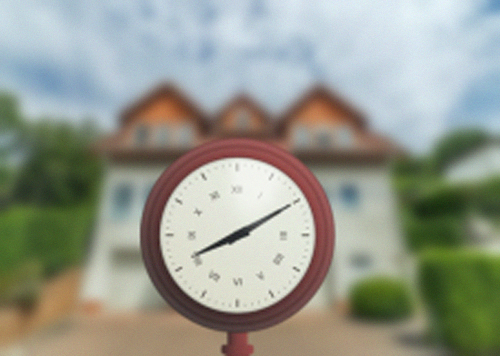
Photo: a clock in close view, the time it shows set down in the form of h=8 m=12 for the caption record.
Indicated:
h=8 m=10
